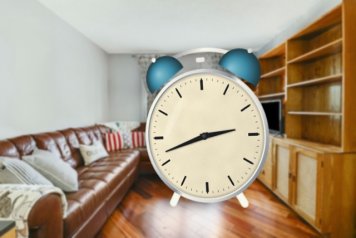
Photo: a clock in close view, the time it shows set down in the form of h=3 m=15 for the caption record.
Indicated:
h=2 m=42
